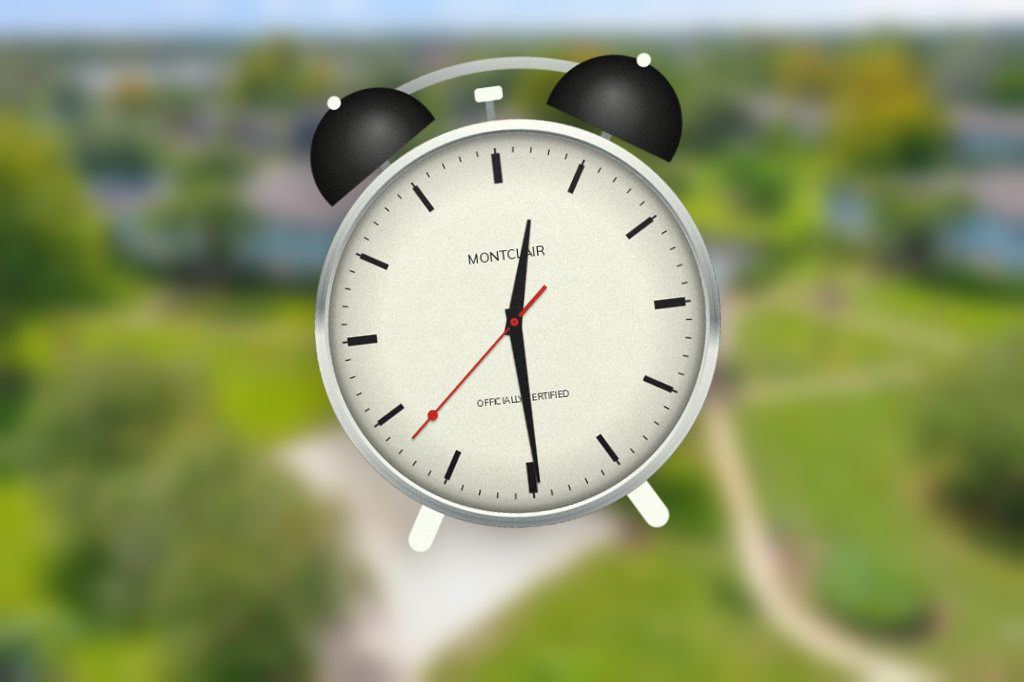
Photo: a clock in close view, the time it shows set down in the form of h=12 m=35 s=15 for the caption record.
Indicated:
h=12 m=29 s=38
